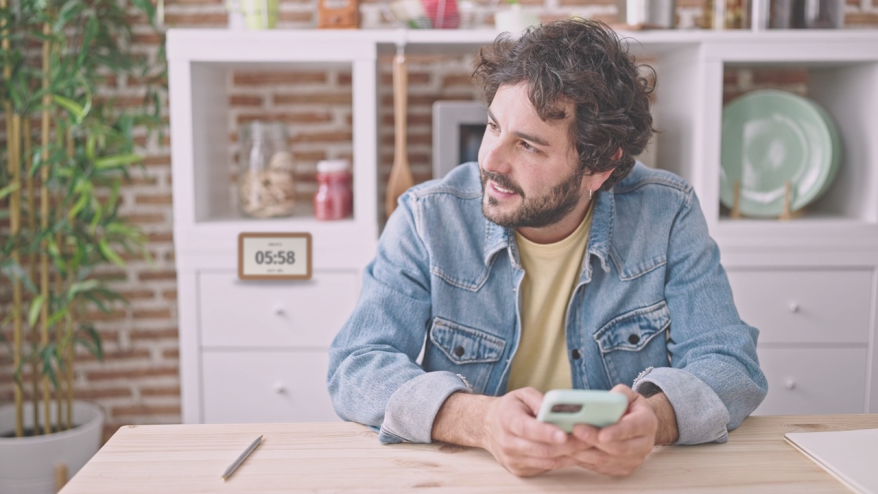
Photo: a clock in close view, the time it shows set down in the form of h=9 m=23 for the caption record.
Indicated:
h=5 m=58
